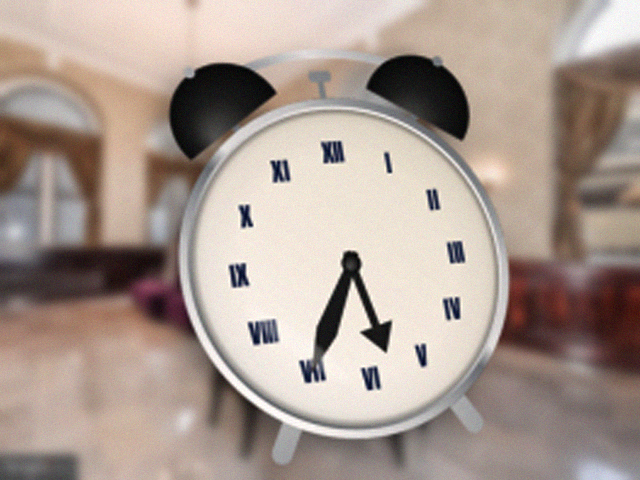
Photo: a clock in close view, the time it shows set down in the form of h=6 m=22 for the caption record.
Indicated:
h=5 m=35
